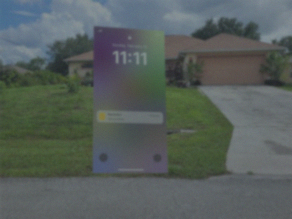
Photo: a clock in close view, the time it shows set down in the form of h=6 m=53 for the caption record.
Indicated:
h=11 m=11
